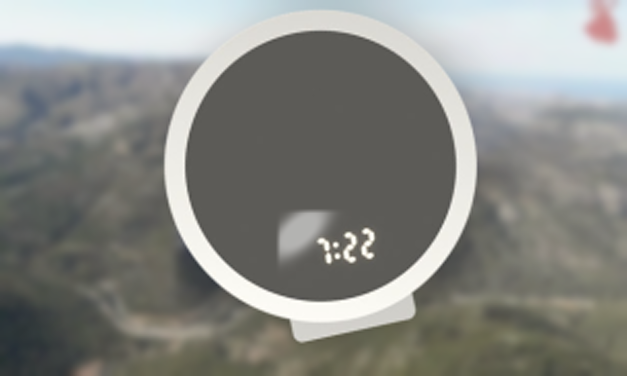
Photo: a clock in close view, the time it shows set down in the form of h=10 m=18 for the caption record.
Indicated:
h=7 m=22
